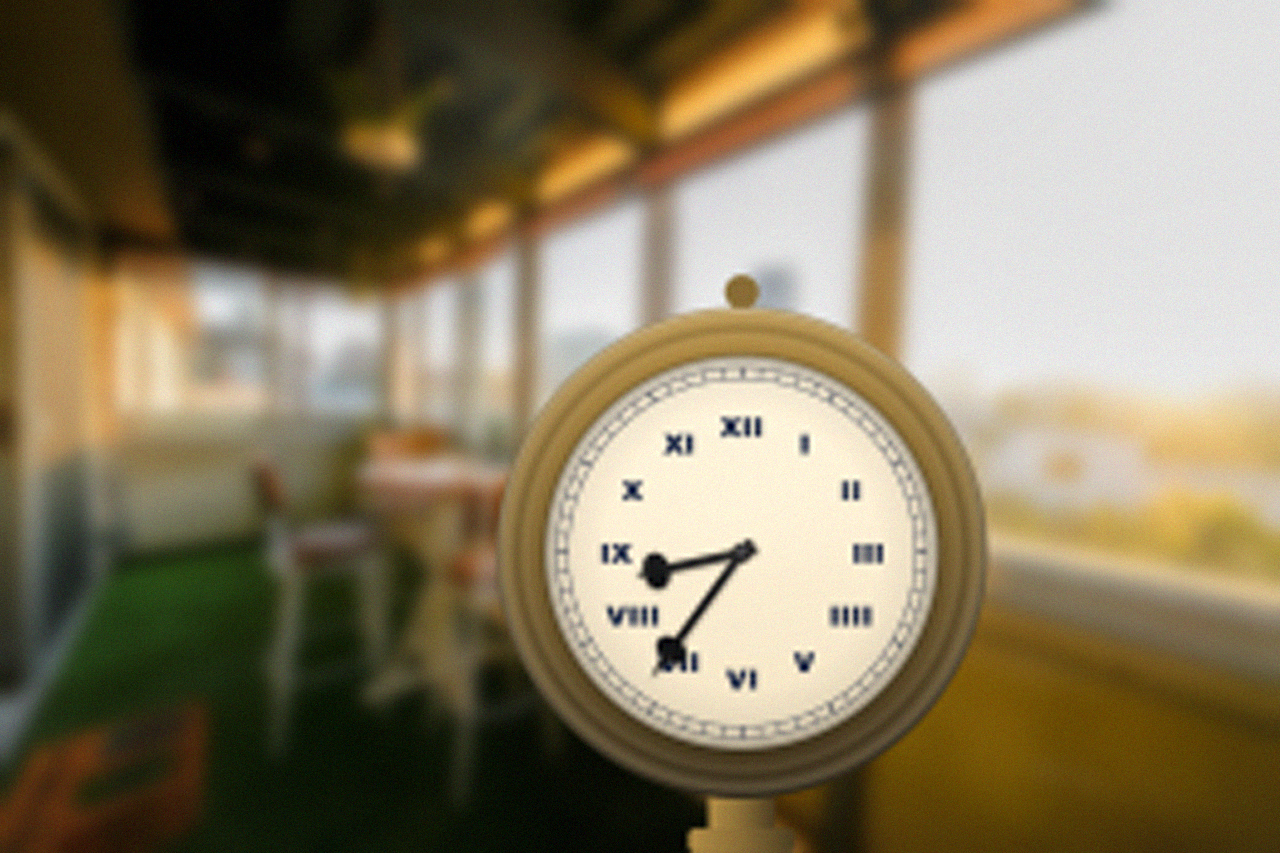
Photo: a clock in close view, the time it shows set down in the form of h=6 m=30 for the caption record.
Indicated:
h=8 m=36
